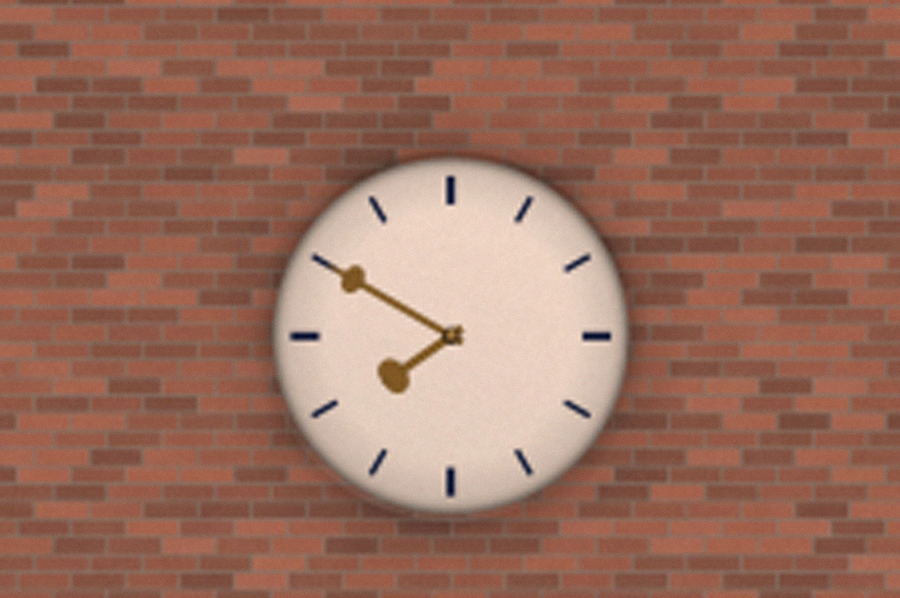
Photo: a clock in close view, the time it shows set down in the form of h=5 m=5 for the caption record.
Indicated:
h=7 m=50
